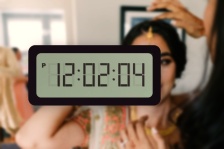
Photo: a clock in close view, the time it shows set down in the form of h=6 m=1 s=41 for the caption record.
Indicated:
h=12 m=2 s=4
